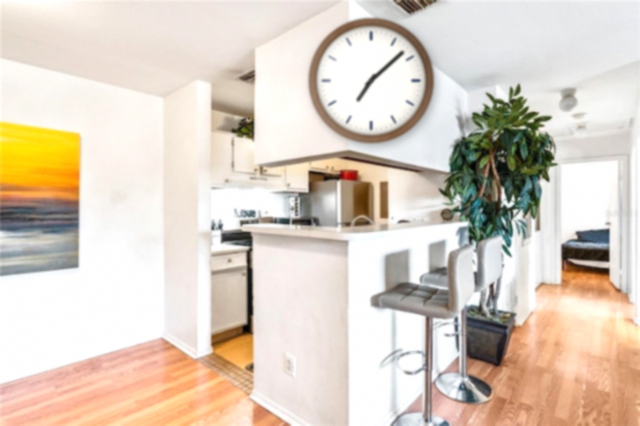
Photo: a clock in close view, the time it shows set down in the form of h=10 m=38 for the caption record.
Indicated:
h=7 m=8
